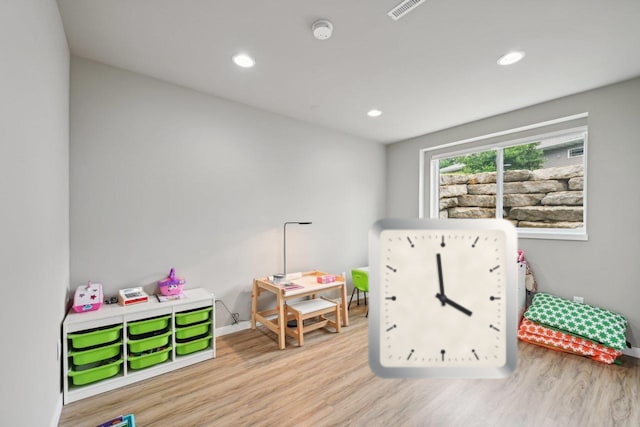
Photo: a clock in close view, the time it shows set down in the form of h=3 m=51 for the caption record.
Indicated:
h=3 m=59
